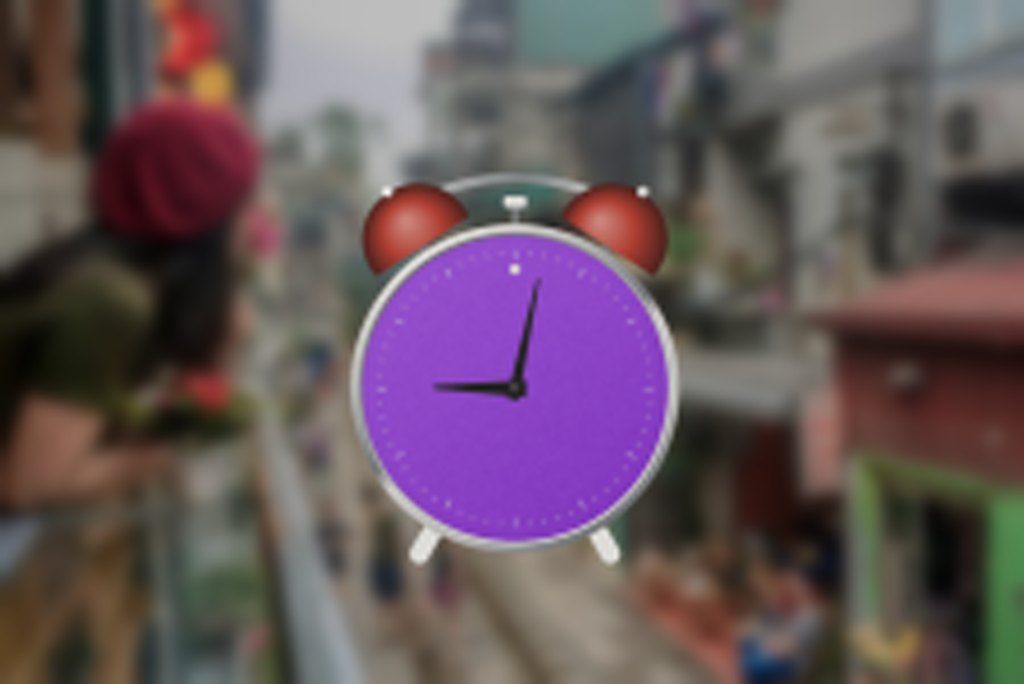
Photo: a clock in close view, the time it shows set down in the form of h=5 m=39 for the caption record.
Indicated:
h=9 m=2
